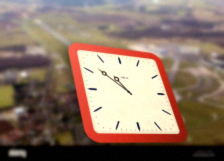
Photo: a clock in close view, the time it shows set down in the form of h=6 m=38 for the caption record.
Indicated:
h=10 m=52
